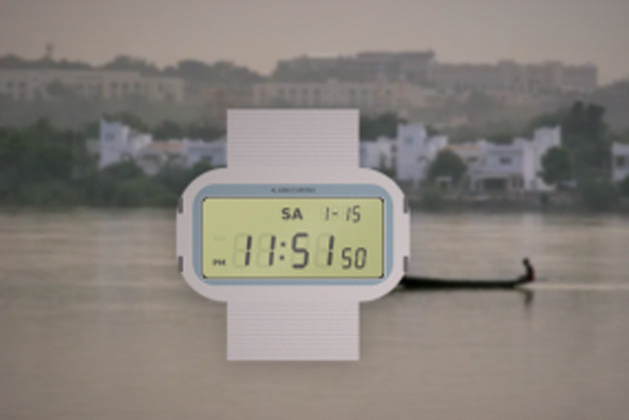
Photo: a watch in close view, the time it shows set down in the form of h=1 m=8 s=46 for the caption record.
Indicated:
h=11 m=51 s=50
